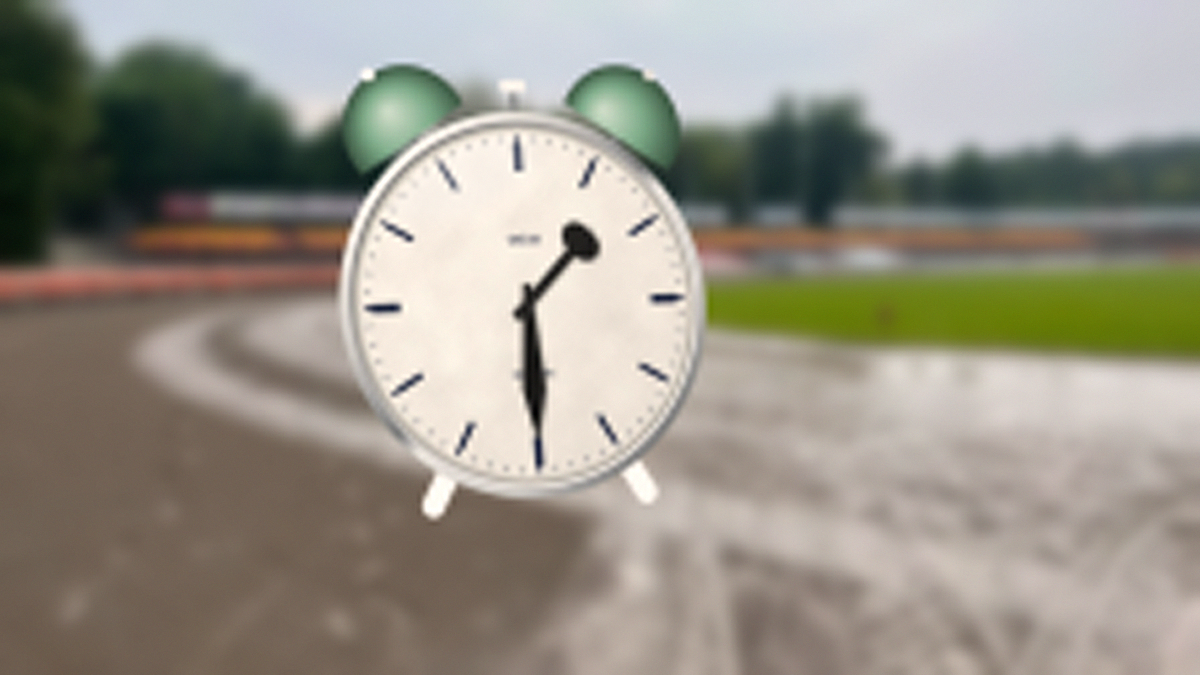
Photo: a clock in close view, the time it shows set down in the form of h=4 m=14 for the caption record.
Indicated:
h=1 m=30
